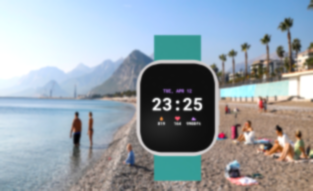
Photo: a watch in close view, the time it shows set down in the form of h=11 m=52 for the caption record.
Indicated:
h=23 m=25
